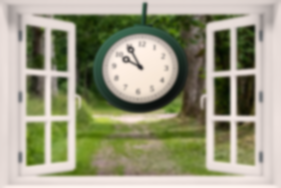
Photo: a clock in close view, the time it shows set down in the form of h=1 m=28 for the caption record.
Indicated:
h=9 m=55
